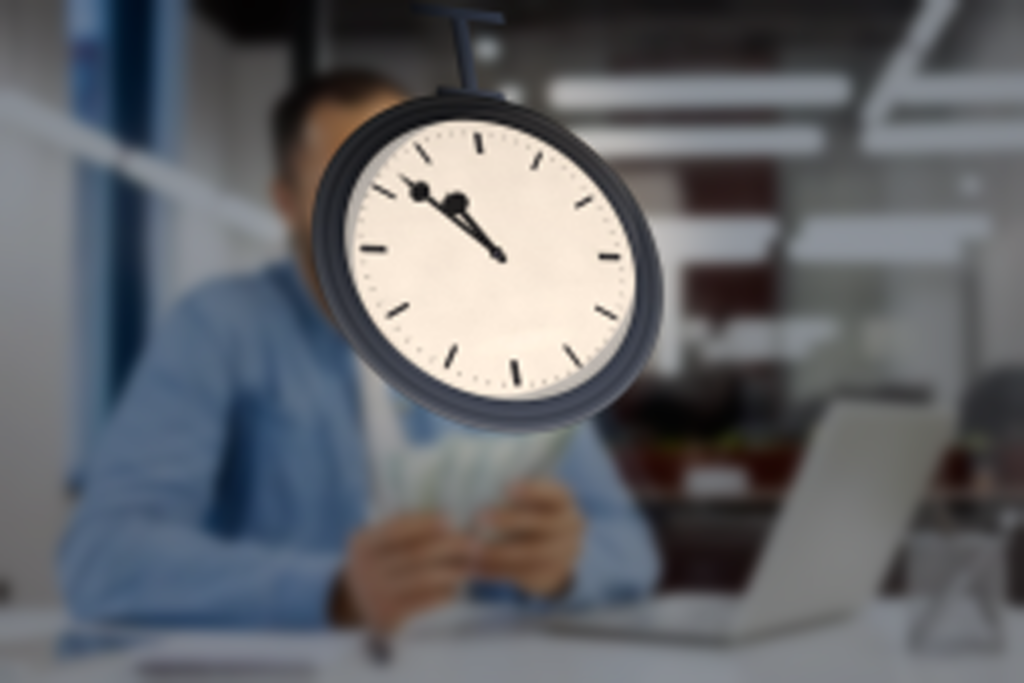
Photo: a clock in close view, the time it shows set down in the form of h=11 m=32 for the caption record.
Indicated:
h=10 m=52
